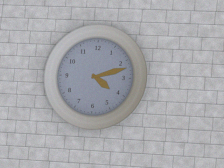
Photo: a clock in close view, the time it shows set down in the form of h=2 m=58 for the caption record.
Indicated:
h=4 m=12
